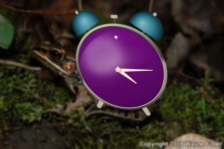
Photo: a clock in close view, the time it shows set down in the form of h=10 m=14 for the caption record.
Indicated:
h=4 m=14
